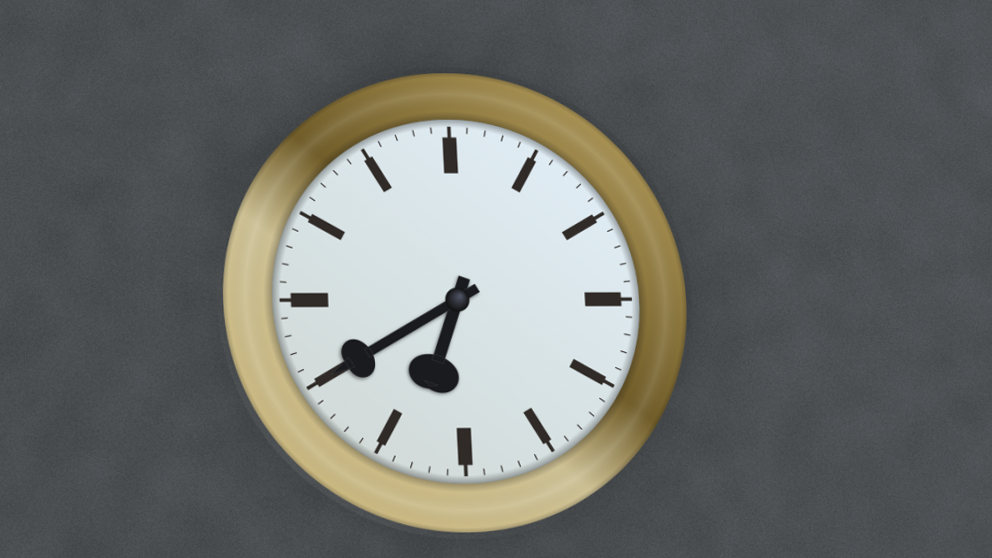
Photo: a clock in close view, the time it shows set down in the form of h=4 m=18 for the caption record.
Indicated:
h=6 m=40
